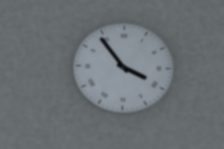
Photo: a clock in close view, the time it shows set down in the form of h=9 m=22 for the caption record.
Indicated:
h=3 m=54
